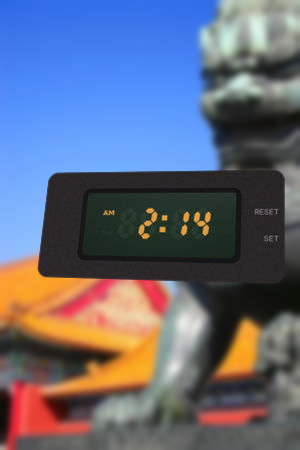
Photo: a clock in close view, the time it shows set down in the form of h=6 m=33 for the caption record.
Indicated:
h=2 m=14
